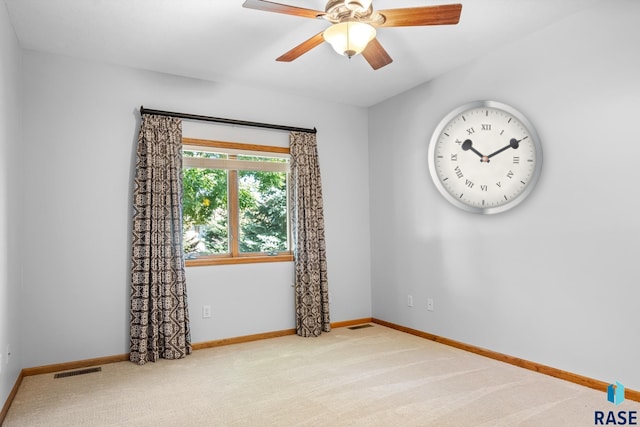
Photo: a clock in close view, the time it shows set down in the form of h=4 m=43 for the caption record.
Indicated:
h=10 m=10
